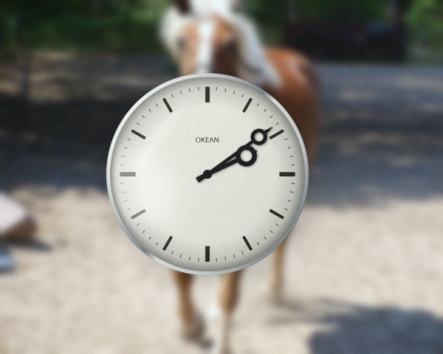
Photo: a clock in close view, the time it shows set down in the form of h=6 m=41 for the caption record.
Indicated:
h=2 m=9
